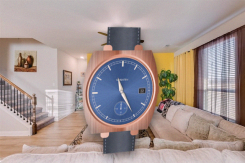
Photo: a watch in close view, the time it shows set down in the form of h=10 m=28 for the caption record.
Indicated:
h=11 m=25
